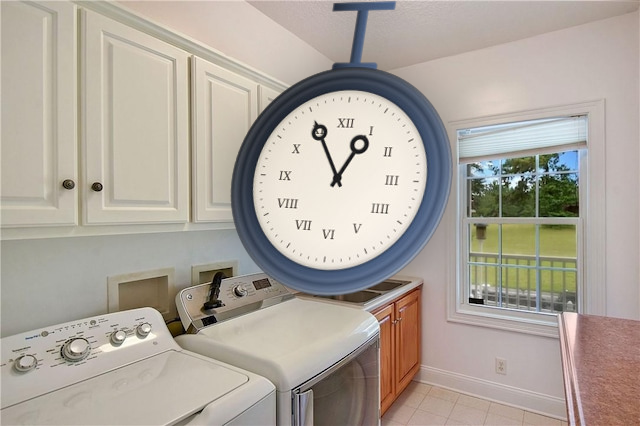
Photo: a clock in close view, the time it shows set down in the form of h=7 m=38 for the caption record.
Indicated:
h=12 m=55
